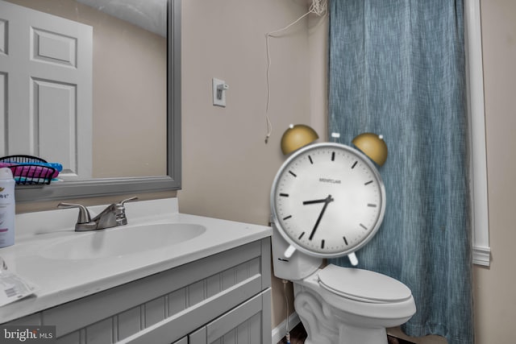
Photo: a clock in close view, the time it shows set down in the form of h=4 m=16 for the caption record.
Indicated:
h=8 m=33
